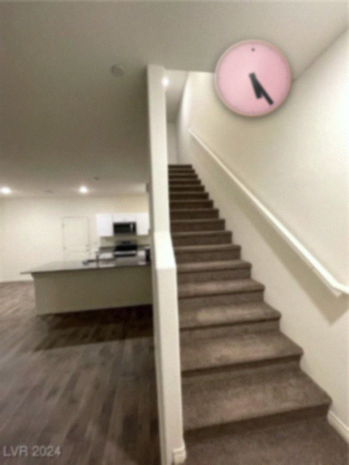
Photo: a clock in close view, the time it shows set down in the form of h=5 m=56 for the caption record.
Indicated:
h=5 m=24
